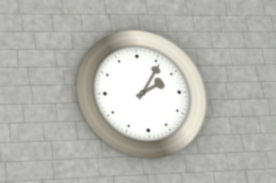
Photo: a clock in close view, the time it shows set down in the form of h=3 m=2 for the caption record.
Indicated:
h=2 m=6
